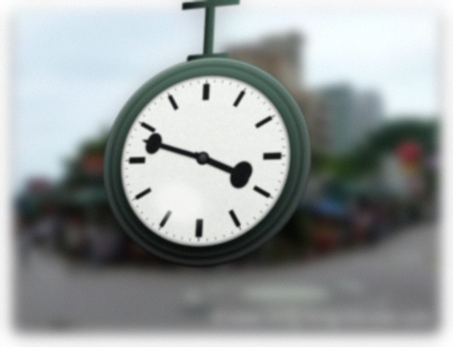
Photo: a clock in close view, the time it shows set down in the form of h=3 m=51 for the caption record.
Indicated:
h=3 m=48
